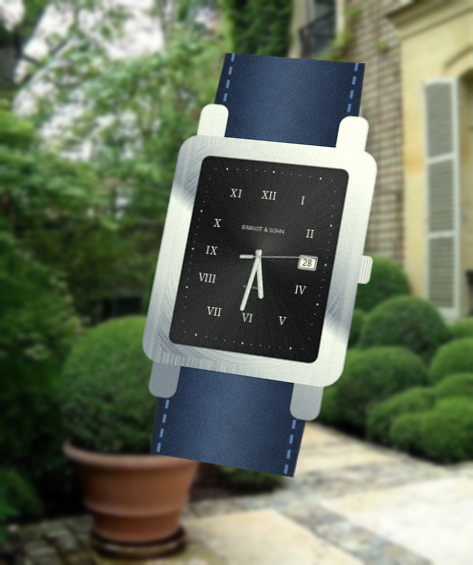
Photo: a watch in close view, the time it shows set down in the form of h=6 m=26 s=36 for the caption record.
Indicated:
h=5 m=31 s=14
